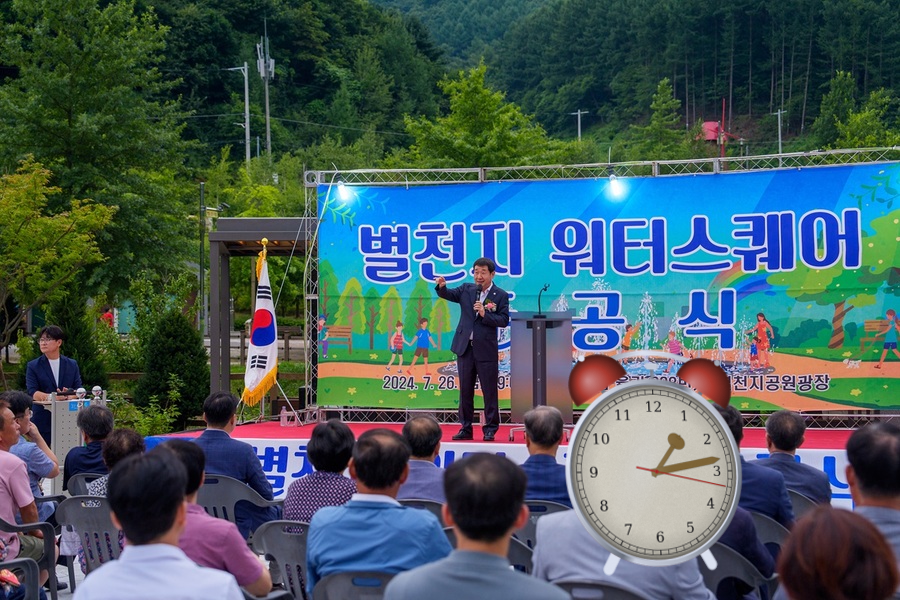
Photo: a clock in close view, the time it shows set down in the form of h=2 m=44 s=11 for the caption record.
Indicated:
h=1 m=13 s=17
